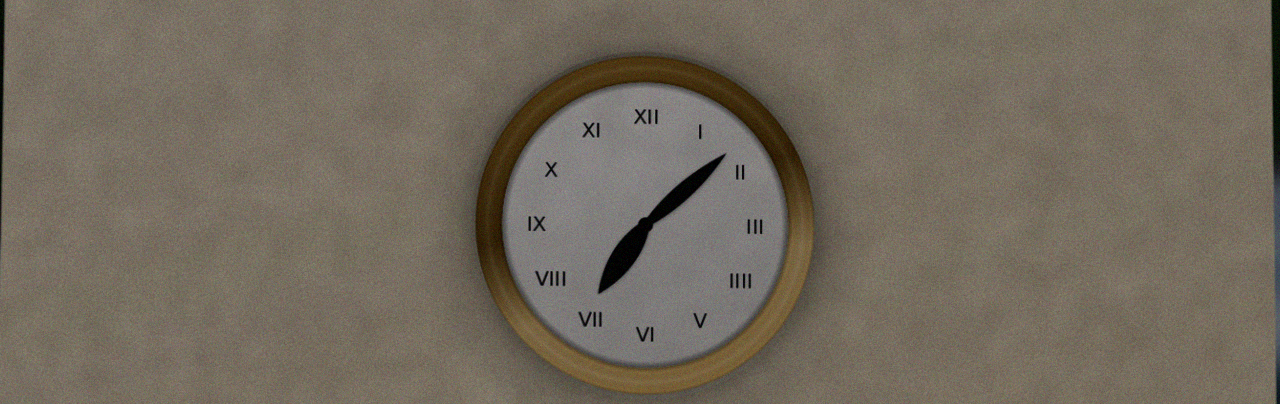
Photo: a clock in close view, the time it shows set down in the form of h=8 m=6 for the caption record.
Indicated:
h=7 m=8
